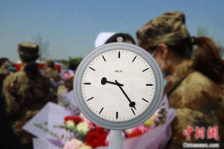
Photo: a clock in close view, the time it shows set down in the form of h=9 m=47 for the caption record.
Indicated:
h=9 m=24
